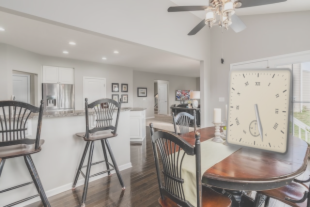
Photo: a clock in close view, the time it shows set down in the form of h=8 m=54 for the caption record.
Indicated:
h=5 m=27
